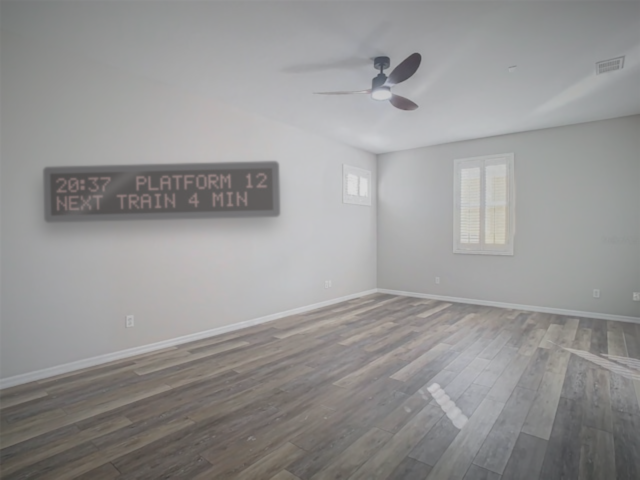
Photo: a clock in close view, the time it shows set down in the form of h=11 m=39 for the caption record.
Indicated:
h=20 m=37
